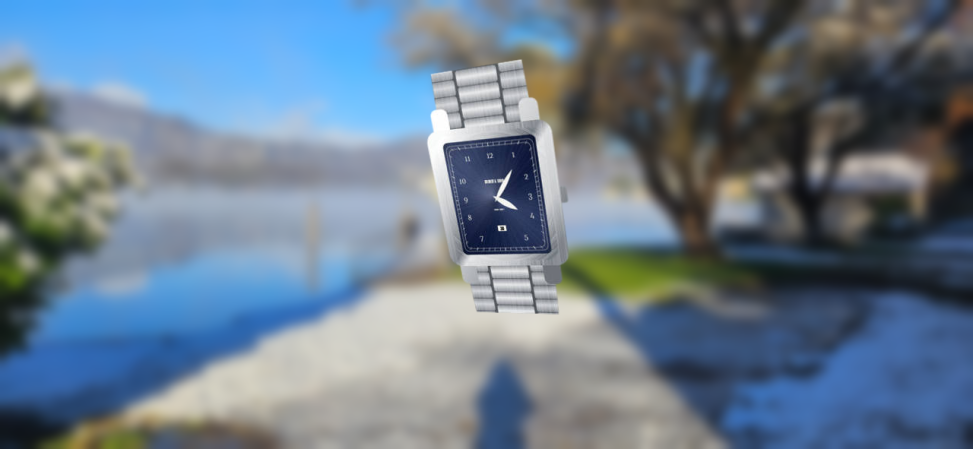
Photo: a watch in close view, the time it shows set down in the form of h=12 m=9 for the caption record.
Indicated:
h=4 m=6
